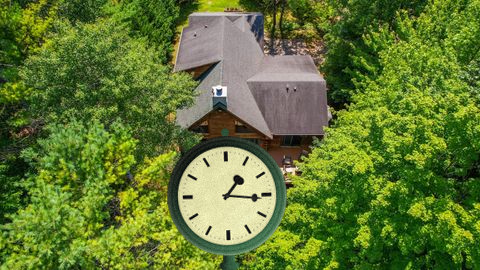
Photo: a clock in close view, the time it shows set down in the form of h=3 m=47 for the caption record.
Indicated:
h=1 m=16
